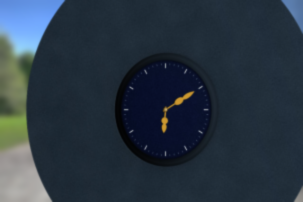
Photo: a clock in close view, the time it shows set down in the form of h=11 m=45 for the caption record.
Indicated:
h=6 m=10
